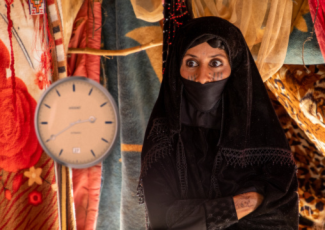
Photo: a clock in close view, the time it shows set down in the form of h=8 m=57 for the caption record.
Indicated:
h=2 m=40
